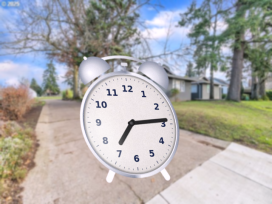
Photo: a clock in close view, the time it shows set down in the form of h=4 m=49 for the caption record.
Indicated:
h=7 m=14
